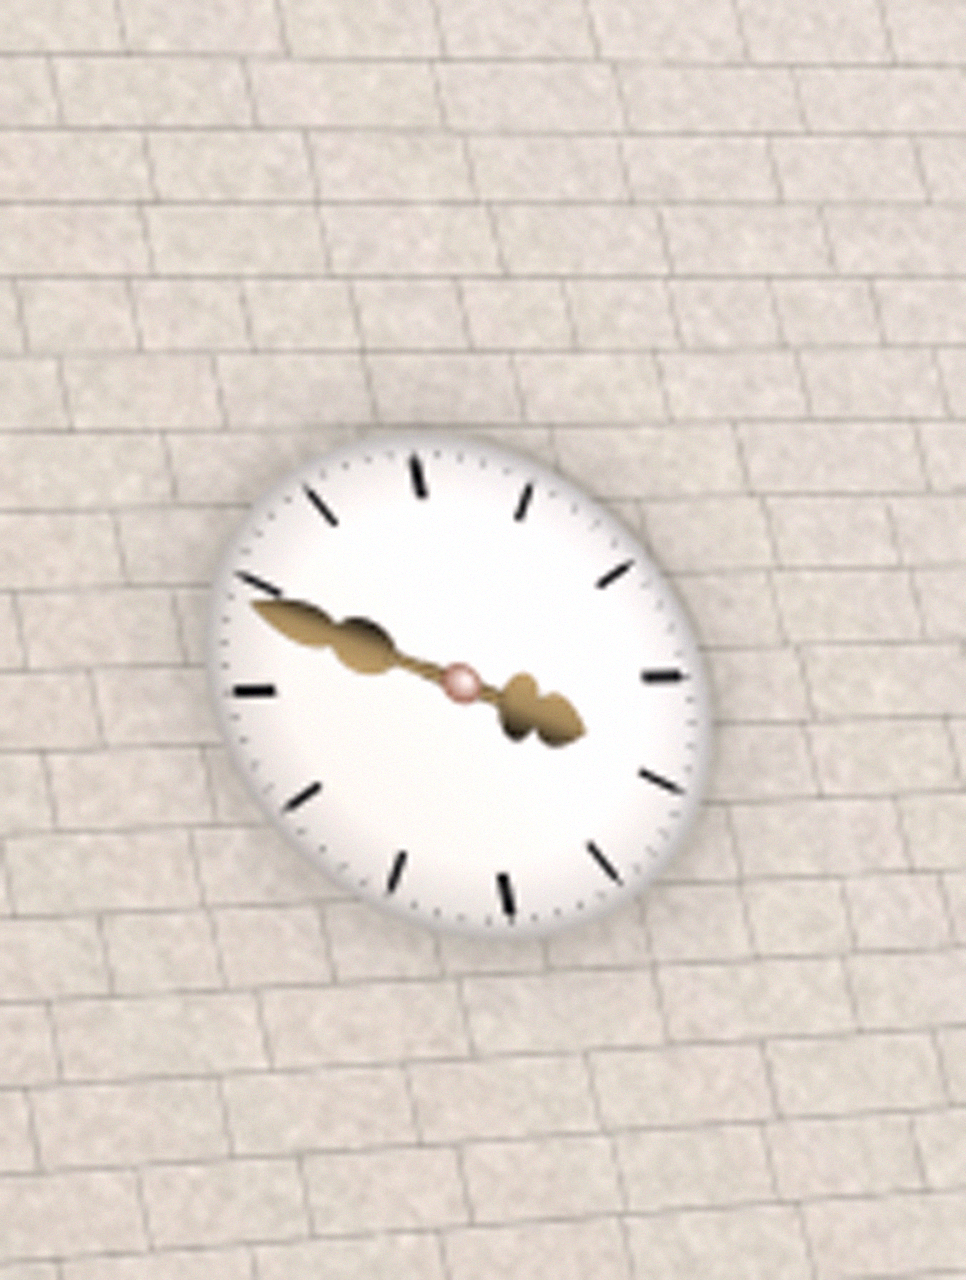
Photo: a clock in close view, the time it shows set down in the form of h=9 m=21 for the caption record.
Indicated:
h=3 m=49
